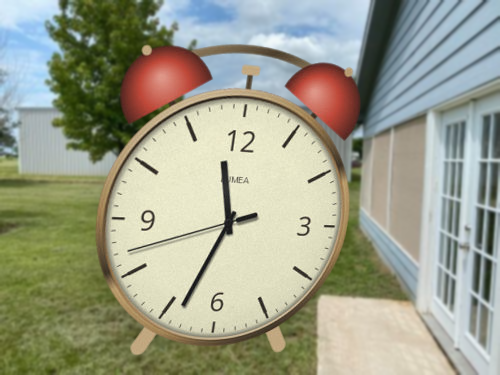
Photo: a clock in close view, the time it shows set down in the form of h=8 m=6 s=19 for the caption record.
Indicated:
h=11 m=33 s=42
